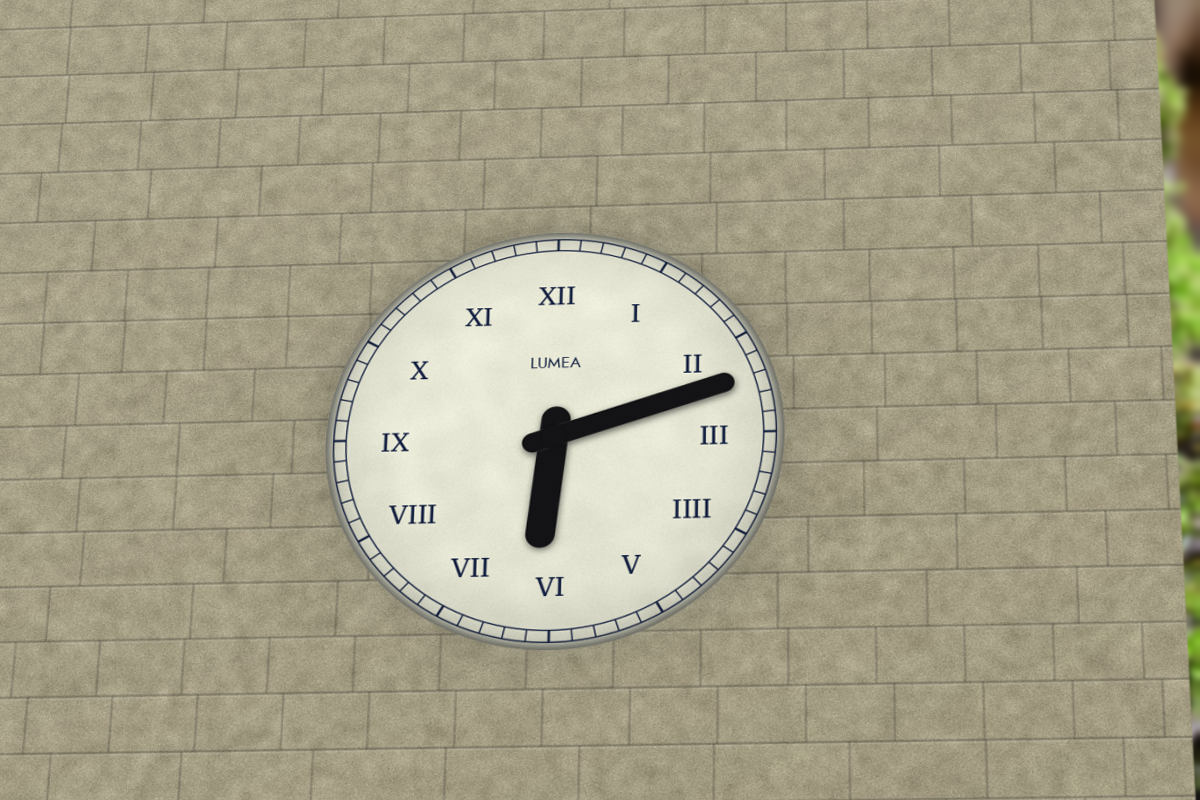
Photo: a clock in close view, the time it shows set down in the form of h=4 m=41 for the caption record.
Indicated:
h=6 m=12
